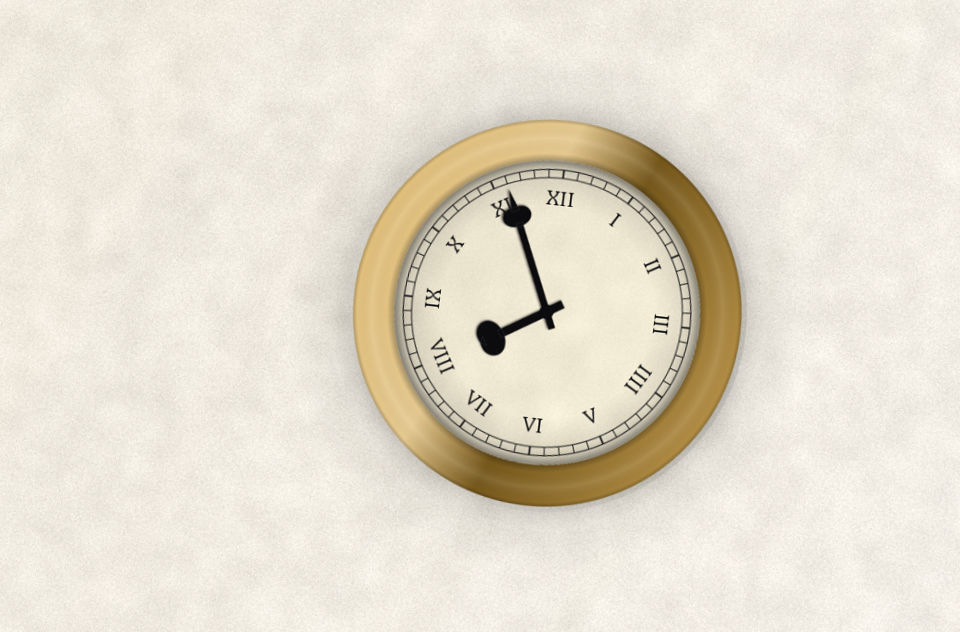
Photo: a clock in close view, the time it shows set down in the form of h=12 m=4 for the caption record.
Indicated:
h=7 m=56
